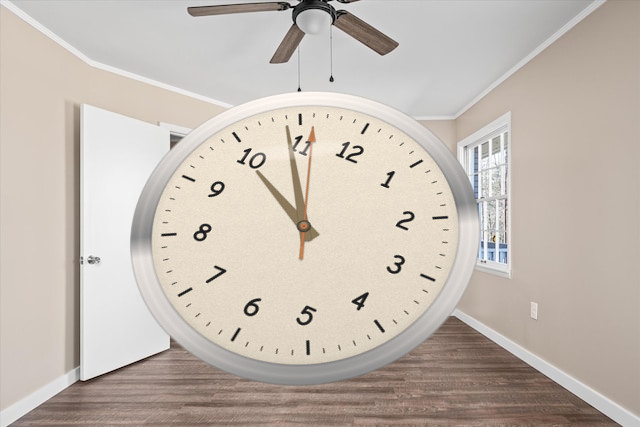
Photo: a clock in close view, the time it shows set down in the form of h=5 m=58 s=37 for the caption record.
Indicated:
h=9 m=53 s=56
